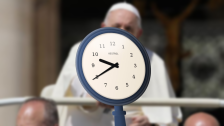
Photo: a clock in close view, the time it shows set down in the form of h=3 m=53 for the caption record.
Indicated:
h=9 m=40
